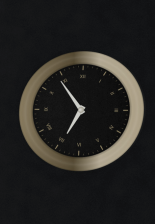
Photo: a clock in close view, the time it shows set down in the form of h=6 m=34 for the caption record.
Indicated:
h=6 m=54
